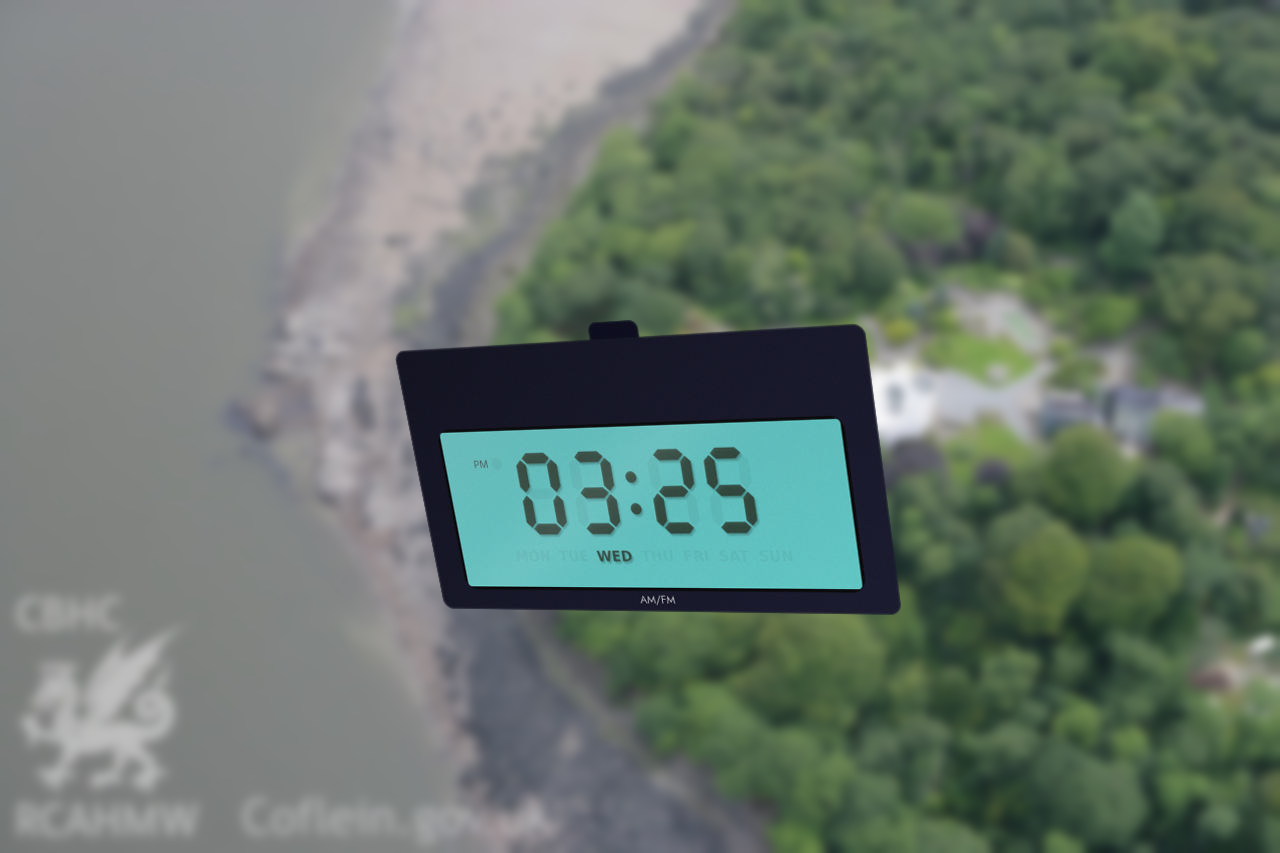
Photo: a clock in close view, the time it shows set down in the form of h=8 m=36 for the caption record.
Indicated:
h=3 m=25
